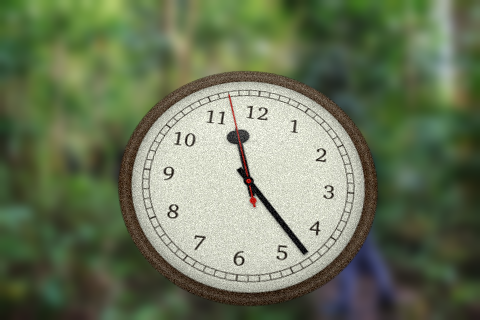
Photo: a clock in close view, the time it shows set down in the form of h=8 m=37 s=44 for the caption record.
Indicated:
h=11 m=22 s=57
